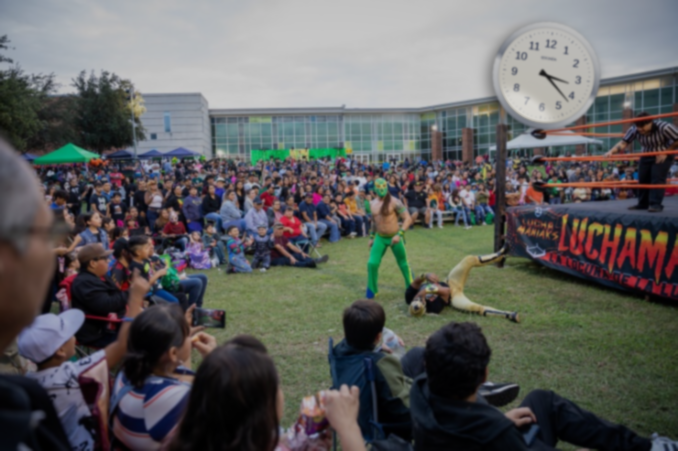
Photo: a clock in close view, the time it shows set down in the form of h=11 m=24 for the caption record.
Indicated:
h=3 m=22
